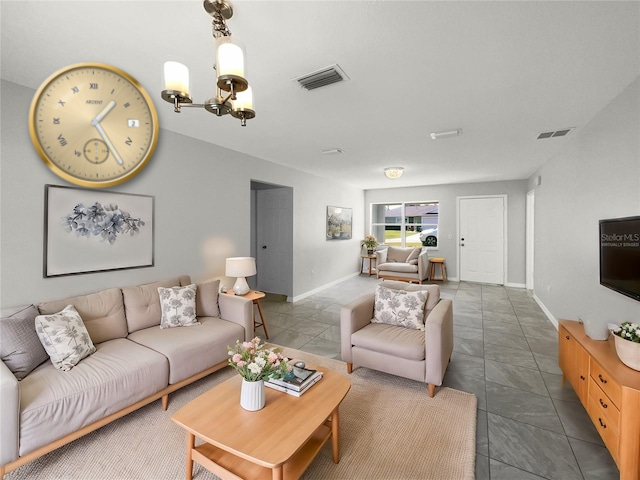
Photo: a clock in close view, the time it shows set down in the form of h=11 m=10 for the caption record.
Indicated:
h=1 m=25
